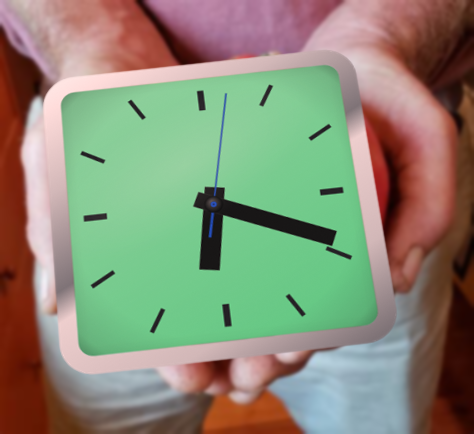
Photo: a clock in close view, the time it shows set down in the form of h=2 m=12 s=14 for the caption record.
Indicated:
h=6 m=19 s=2
